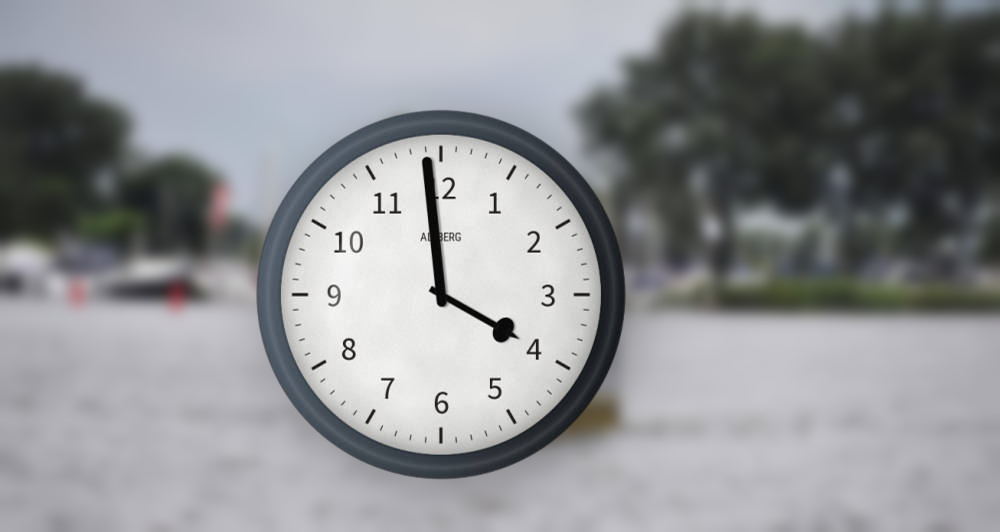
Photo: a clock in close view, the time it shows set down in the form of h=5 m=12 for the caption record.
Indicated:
h=3 m=59
